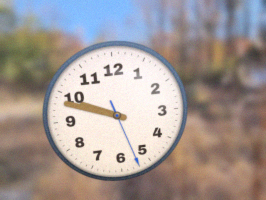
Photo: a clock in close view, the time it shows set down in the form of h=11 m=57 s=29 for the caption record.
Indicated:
h=9 m=48 s=27
